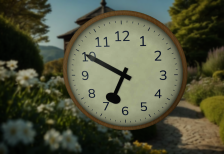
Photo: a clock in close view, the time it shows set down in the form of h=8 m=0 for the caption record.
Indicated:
h=6 m=50
